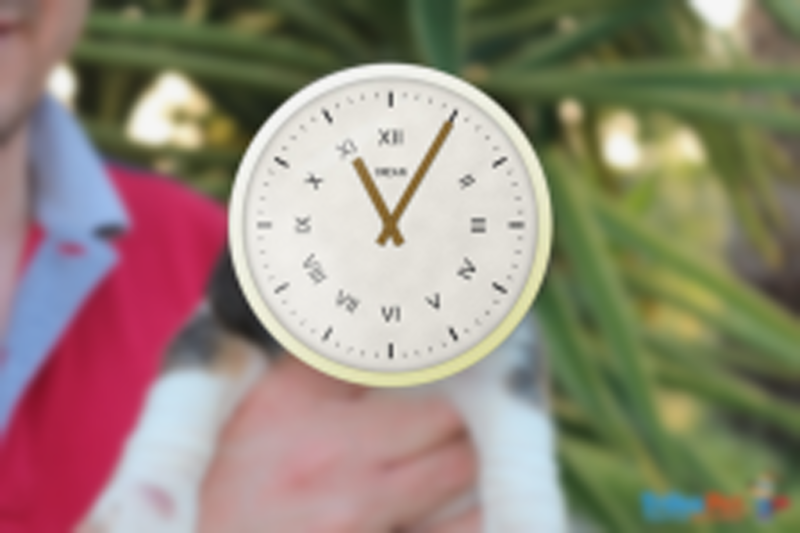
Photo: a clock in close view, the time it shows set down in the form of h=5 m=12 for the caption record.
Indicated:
h=11 m=5
